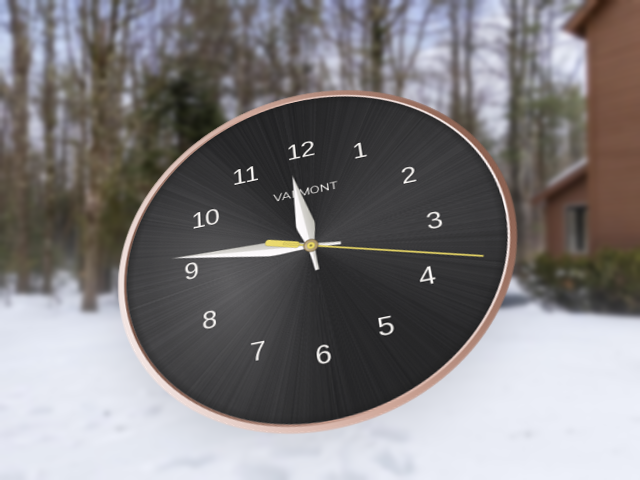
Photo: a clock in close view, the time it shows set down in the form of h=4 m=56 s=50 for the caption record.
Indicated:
h=11 m=46 s=18
